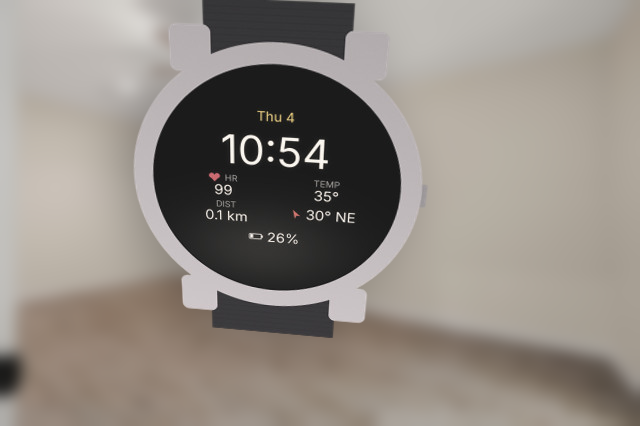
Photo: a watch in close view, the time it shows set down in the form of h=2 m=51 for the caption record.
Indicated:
h=10 m=54
